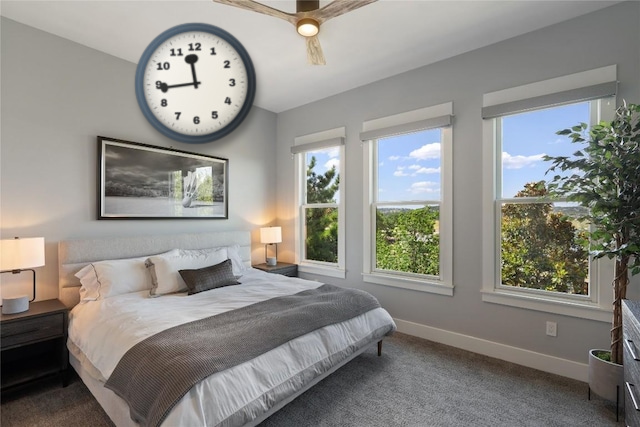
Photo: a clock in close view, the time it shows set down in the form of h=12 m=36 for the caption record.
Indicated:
h=11 m=44
